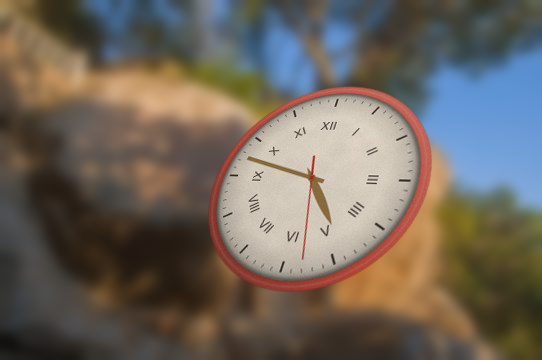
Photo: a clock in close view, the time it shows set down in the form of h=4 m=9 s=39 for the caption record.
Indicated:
h=4 m=47 s=28
